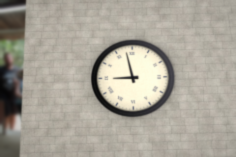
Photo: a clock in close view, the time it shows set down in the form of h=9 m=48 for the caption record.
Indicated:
h=8 m=58
